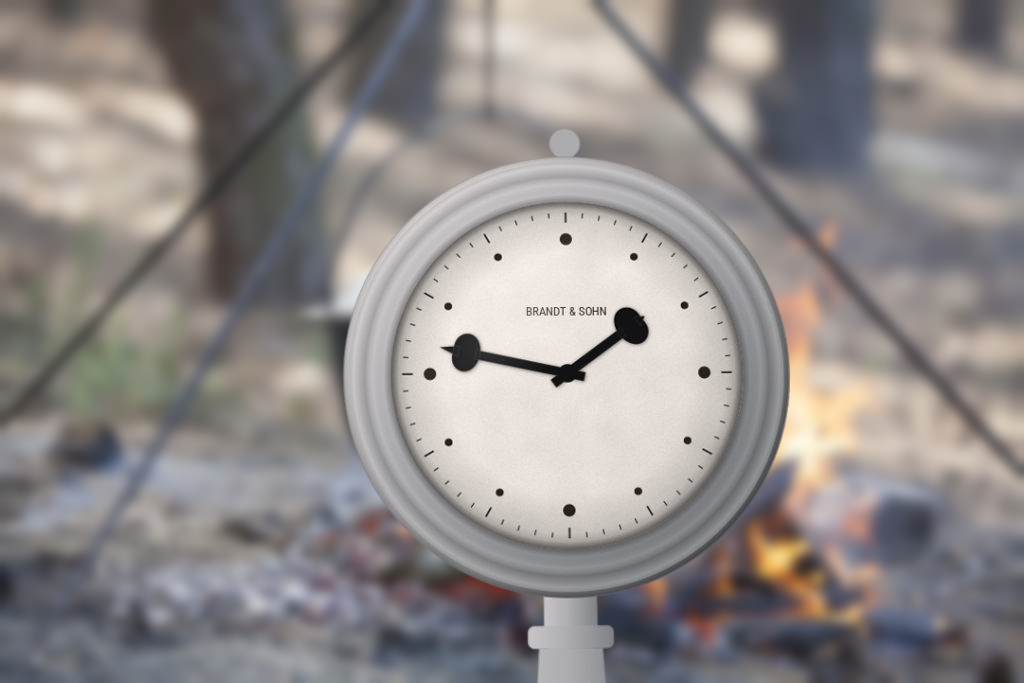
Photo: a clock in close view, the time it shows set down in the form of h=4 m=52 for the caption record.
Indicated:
h=1 m=47
